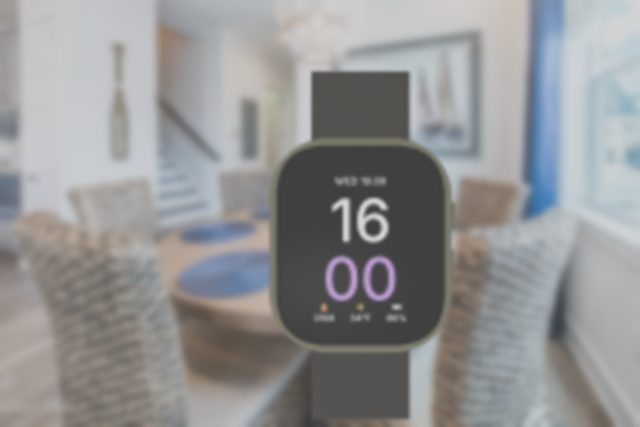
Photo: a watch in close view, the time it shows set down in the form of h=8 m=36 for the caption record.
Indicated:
h=16 m=0
